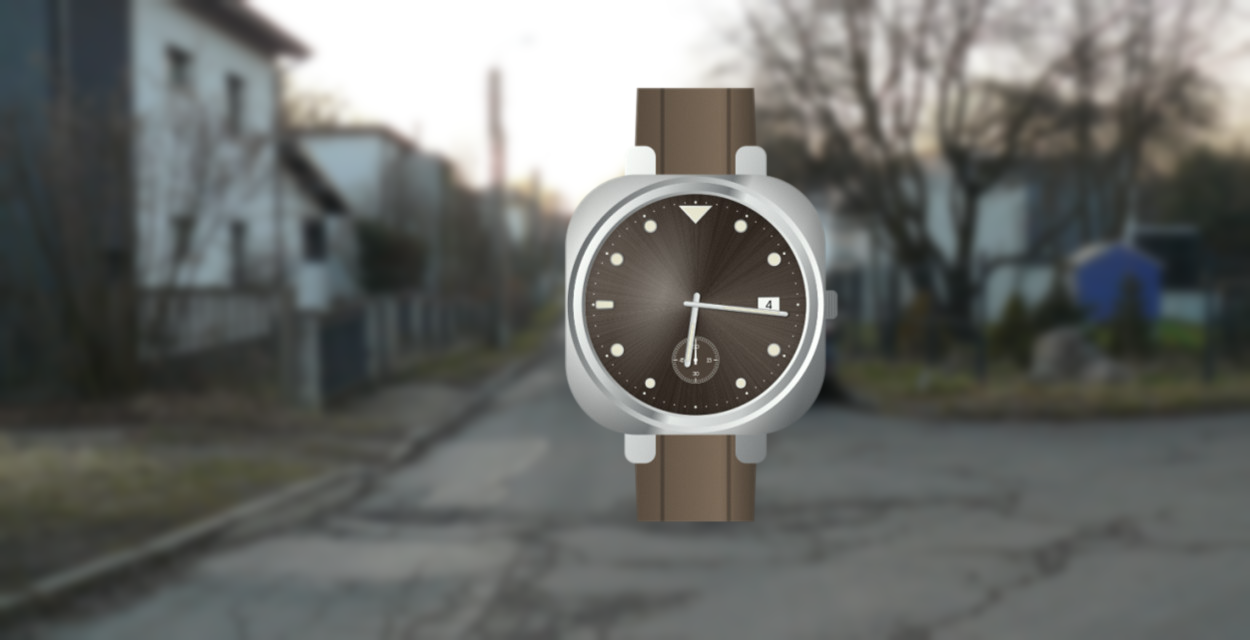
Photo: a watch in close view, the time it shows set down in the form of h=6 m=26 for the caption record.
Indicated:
h=6 m=16
